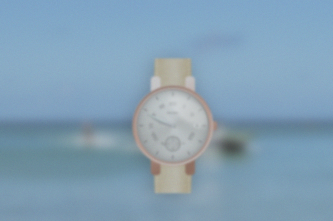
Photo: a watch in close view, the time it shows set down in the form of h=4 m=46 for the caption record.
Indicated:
h=9 m=49
